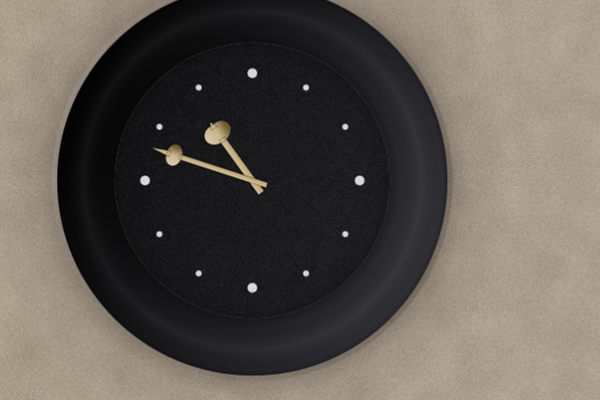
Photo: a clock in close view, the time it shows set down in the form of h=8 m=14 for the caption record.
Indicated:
h=10 m=48
